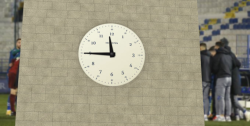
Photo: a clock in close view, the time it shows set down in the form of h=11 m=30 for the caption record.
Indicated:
h=11 m=45
